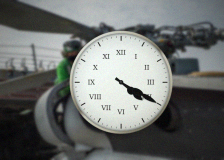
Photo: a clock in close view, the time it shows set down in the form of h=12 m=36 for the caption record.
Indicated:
h=4 m=20
